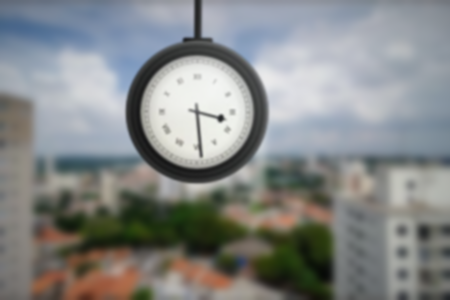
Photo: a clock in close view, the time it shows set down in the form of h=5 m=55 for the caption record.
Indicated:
h=3 m=29
